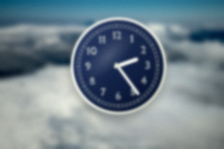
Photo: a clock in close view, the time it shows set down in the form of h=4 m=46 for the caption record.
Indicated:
h=2 m=24
